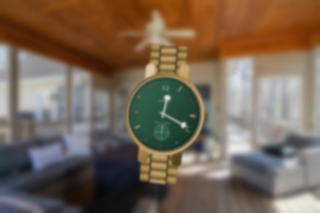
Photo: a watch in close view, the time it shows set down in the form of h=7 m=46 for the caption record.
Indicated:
h=12 m=19
